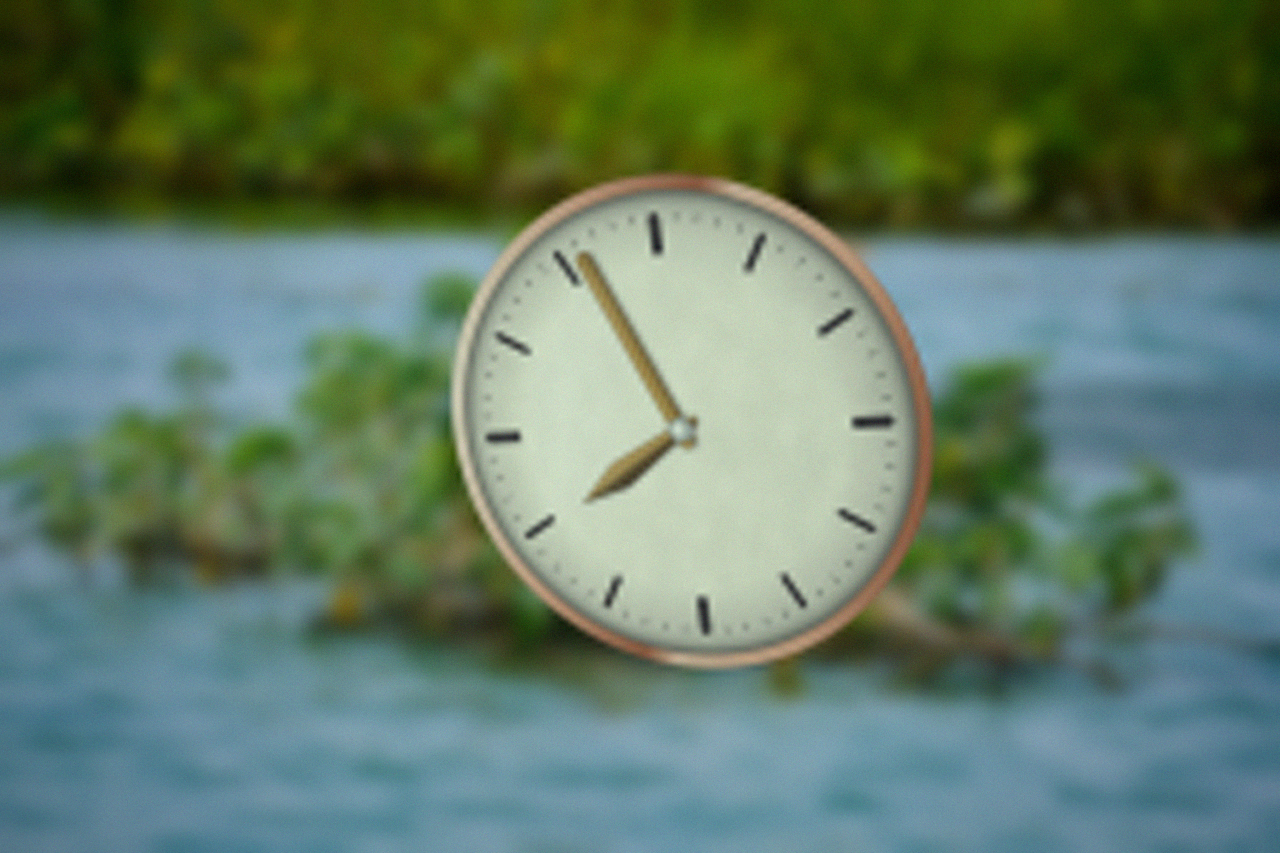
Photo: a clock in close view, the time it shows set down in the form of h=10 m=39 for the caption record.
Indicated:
h=7 m=56
